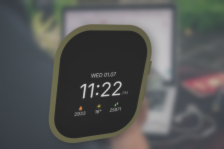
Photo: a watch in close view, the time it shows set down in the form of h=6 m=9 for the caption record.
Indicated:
h=11 m=22
